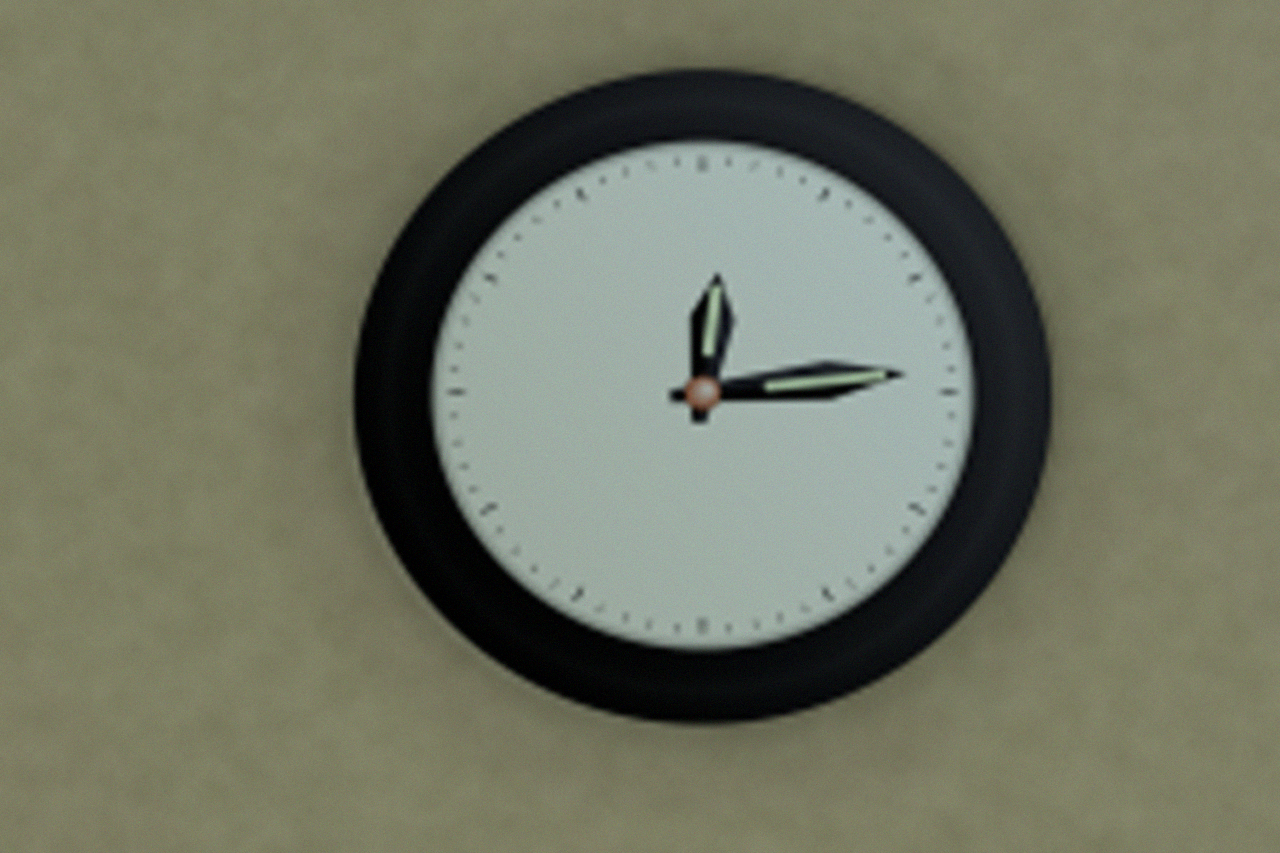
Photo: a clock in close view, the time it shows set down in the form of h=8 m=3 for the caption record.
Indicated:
h=12 m=14
